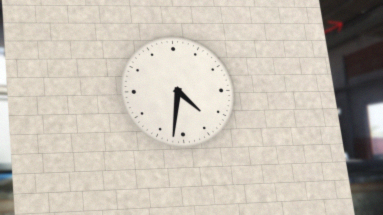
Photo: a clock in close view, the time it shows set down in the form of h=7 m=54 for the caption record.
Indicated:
h=4 m=32
